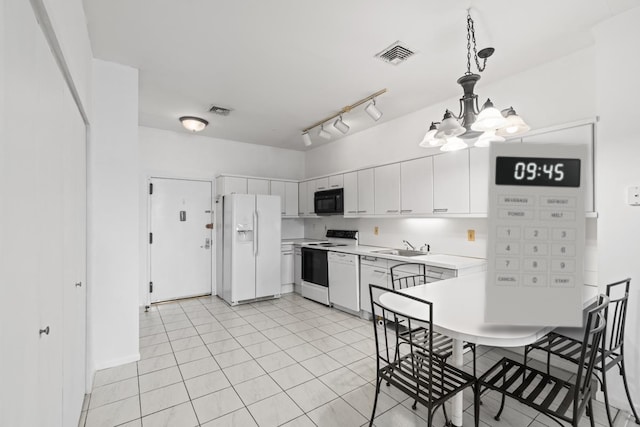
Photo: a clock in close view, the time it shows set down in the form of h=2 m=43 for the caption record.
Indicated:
h=9 m=45
